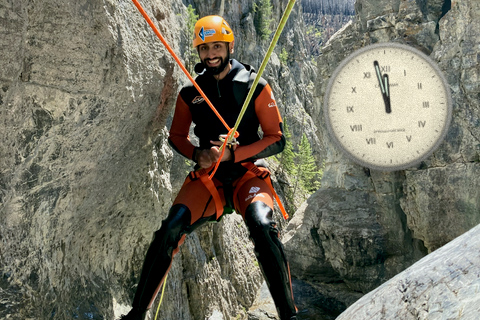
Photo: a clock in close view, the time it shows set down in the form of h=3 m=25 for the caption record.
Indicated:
h=11 m=58
